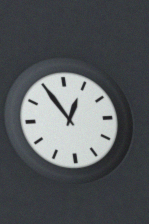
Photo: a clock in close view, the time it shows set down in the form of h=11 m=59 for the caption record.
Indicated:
h=12 m=55
